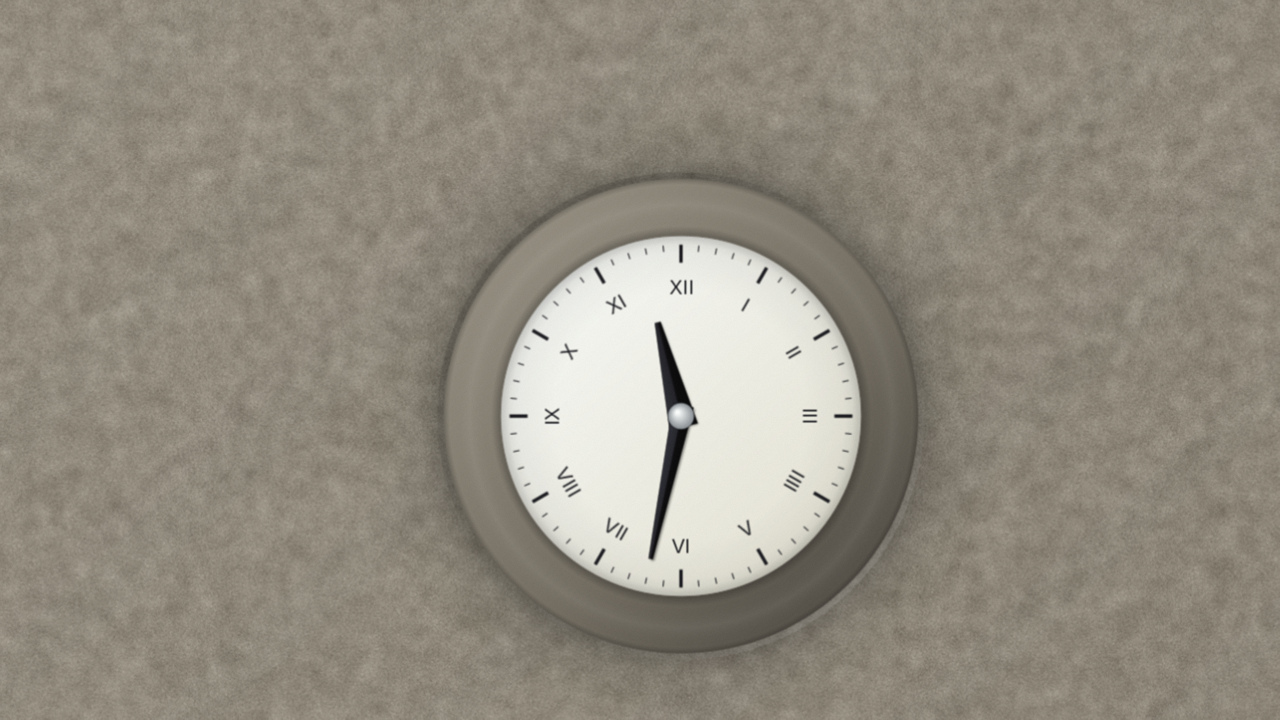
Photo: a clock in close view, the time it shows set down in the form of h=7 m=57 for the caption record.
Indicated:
h=11 m=32
